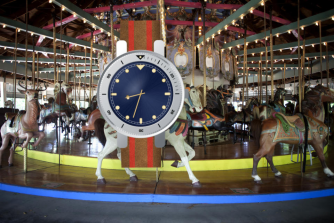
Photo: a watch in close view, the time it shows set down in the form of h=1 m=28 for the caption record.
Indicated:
h=8 m=33
